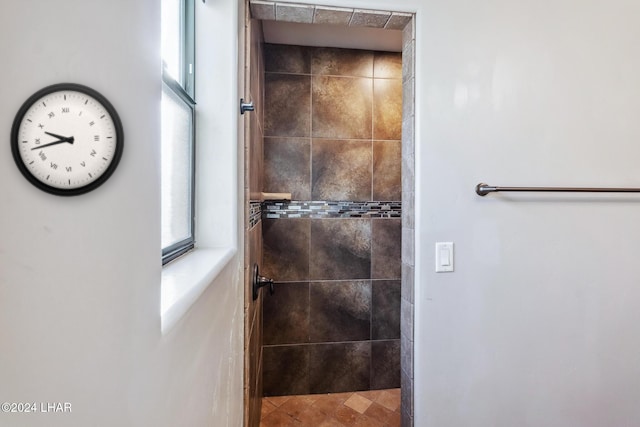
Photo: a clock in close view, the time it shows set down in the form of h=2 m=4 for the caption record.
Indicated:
h=9 m=43
